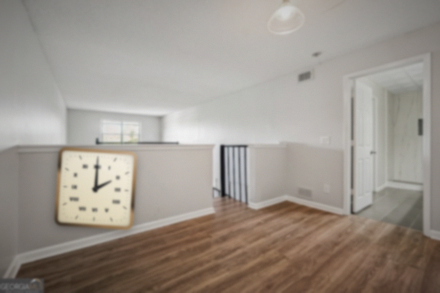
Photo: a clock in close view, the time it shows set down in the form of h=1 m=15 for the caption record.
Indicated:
h=2 m=0
